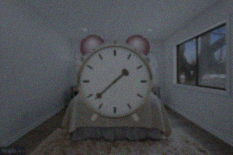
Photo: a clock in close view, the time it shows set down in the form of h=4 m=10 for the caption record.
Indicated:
h=1 m=38
